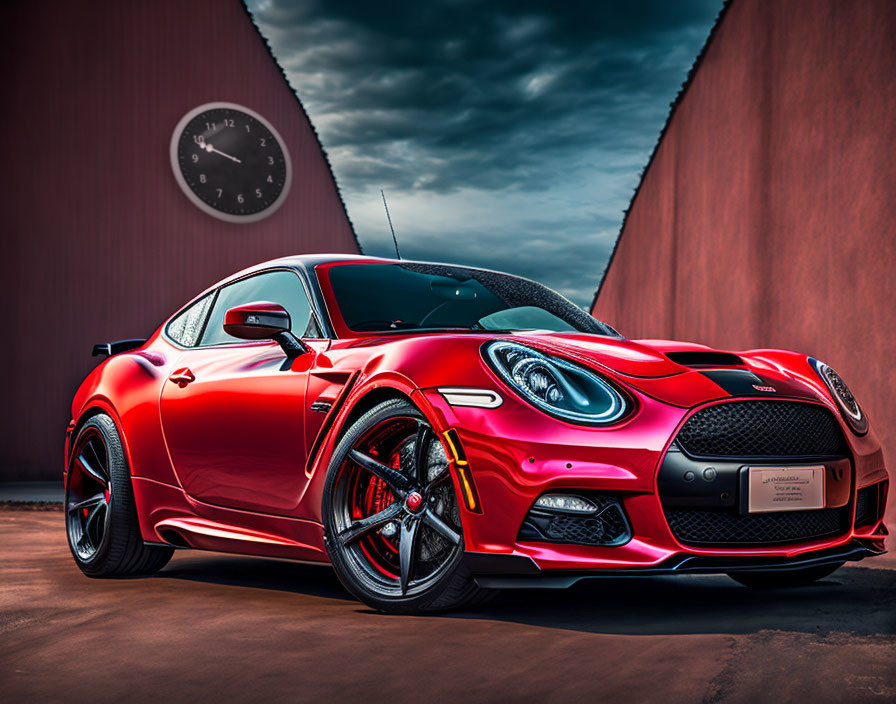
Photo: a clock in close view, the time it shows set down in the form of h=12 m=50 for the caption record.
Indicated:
h=9 m=49
